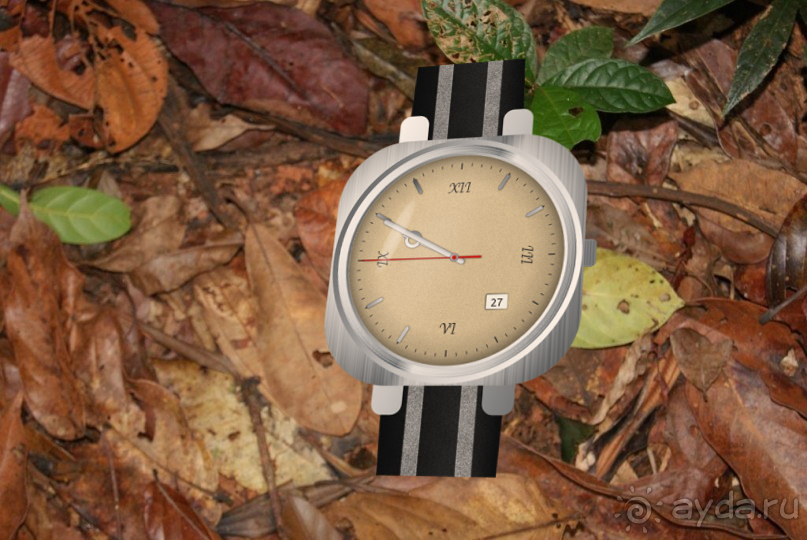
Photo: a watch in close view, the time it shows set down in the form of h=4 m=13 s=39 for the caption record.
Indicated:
h=9 m=49 s=45
